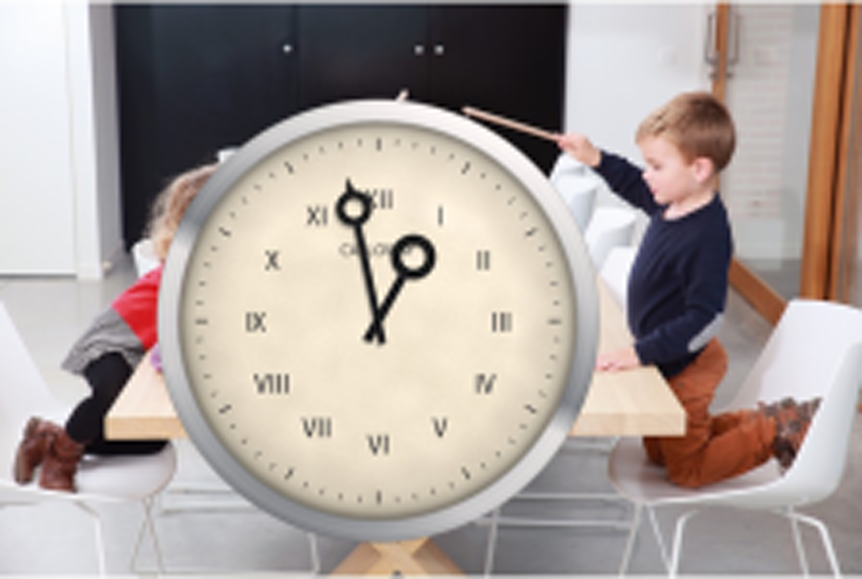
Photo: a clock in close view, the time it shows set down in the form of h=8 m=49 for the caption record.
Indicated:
h=12 m=58
